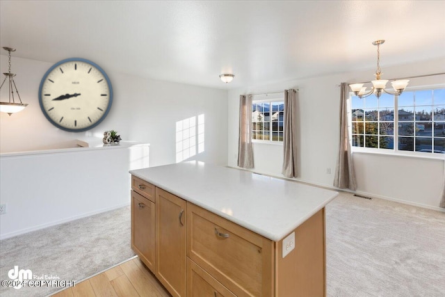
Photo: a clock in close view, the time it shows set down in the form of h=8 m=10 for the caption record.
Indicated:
h=8 m=43
